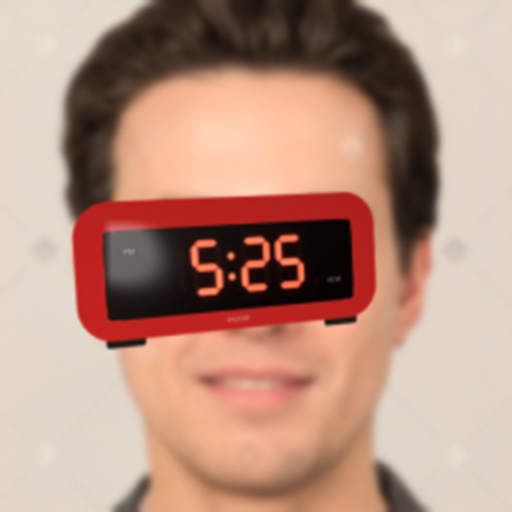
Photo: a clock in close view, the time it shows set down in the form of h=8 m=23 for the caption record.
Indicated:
h=5 m=25
